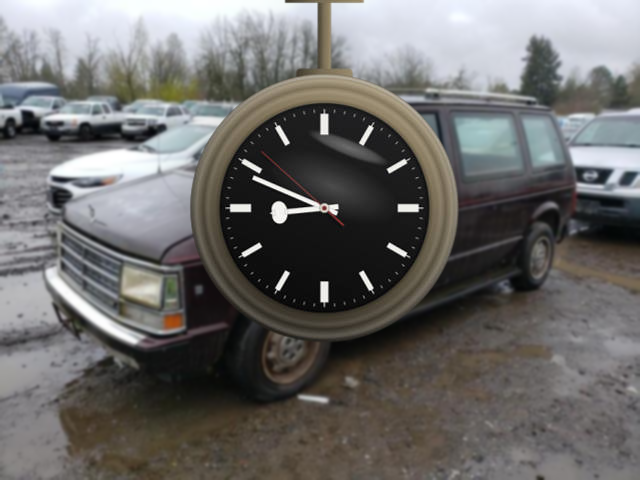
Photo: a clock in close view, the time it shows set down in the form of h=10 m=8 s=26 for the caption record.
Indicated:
h=8 m=48 s=52
